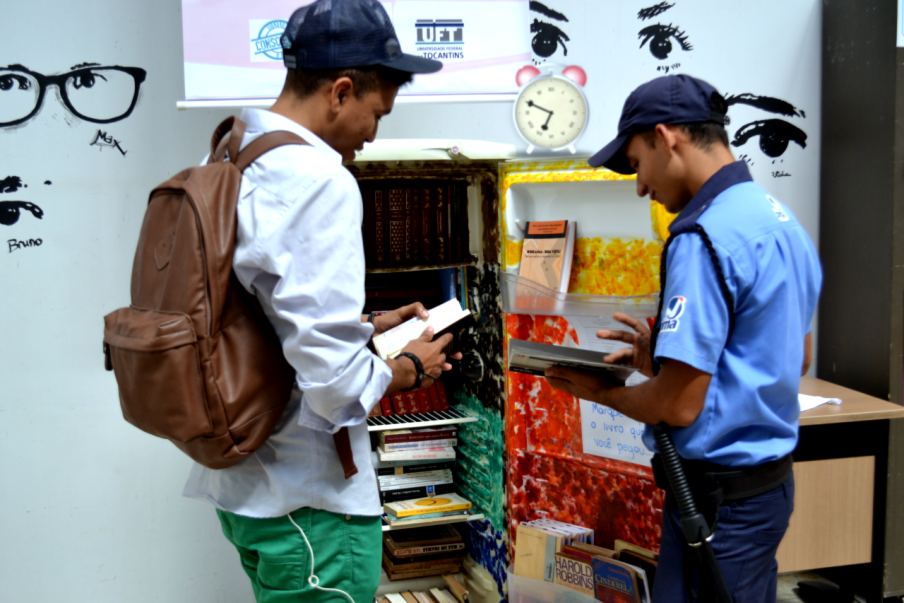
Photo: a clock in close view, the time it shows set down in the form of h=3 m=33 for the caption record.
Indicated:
h=6 m=49
